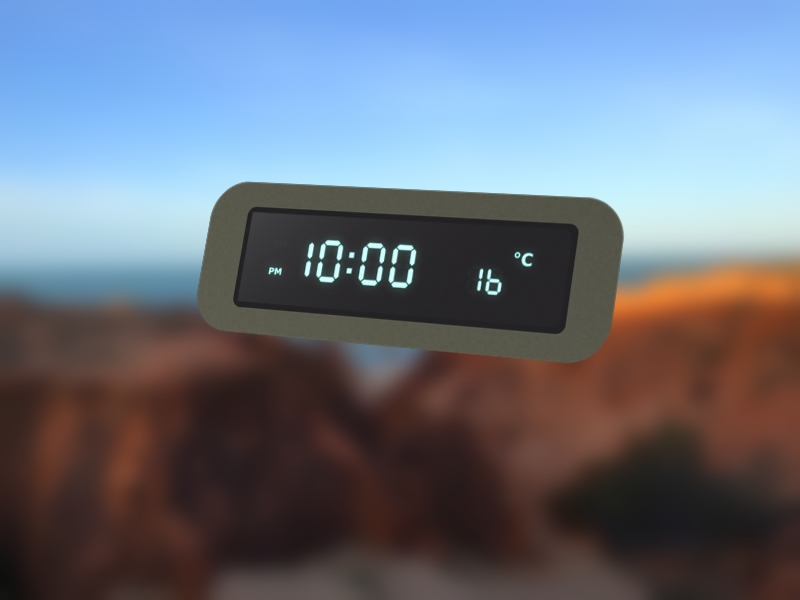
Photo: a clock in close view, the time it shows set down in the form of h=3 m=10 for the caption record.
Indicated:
h=10 m=0
